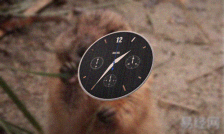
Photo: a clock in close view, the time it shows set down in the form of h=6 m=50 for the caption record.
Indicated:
h=1 m=35
